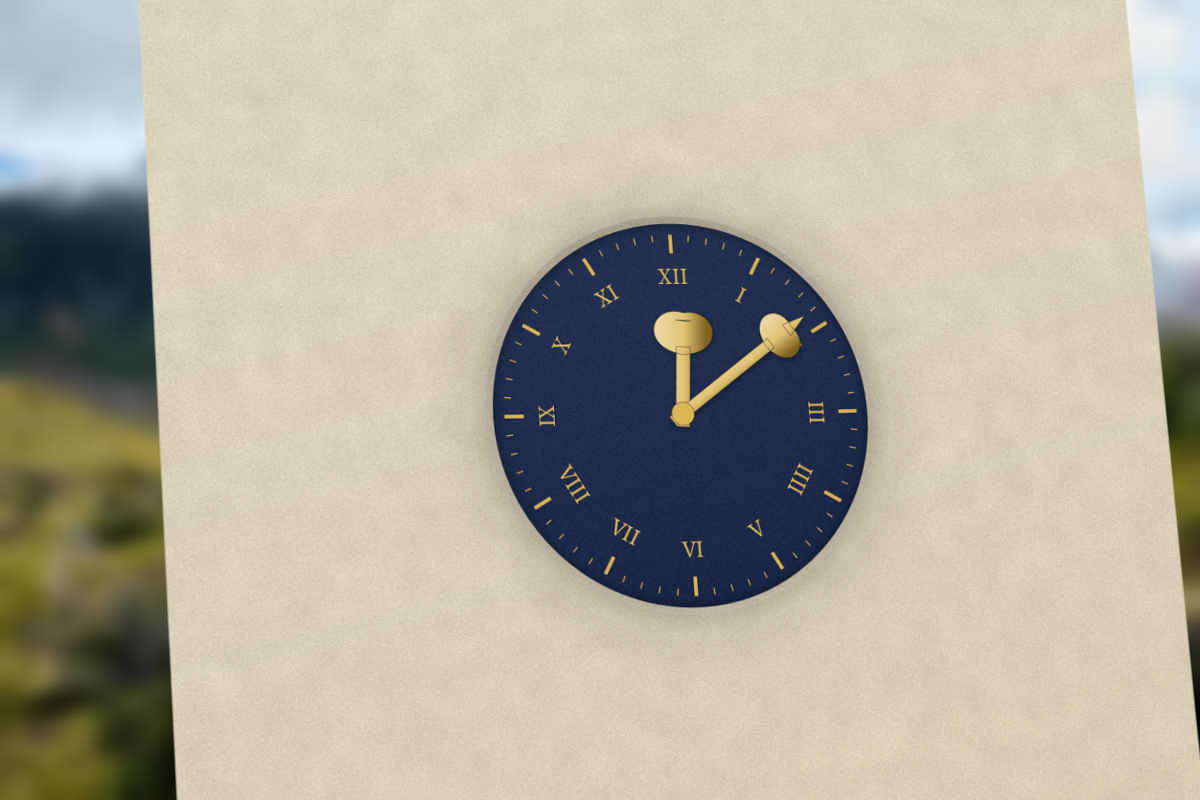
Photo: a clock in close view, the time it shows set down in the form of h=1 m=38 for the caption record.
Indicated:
h=12 m=9
